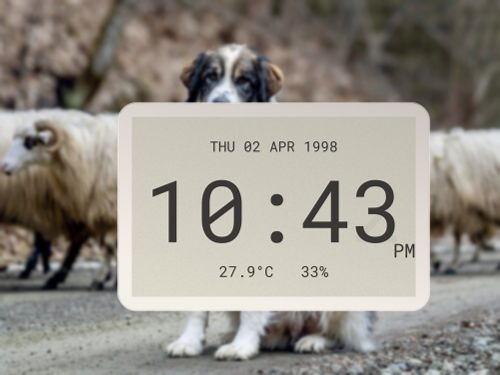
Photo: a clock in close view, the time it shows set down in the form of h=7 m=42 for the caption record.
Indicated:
h=10 m=43
